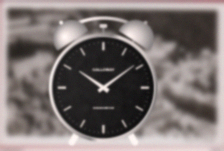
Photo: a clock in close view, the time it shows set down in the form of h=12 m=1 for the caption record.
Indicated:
h=10 m=9
